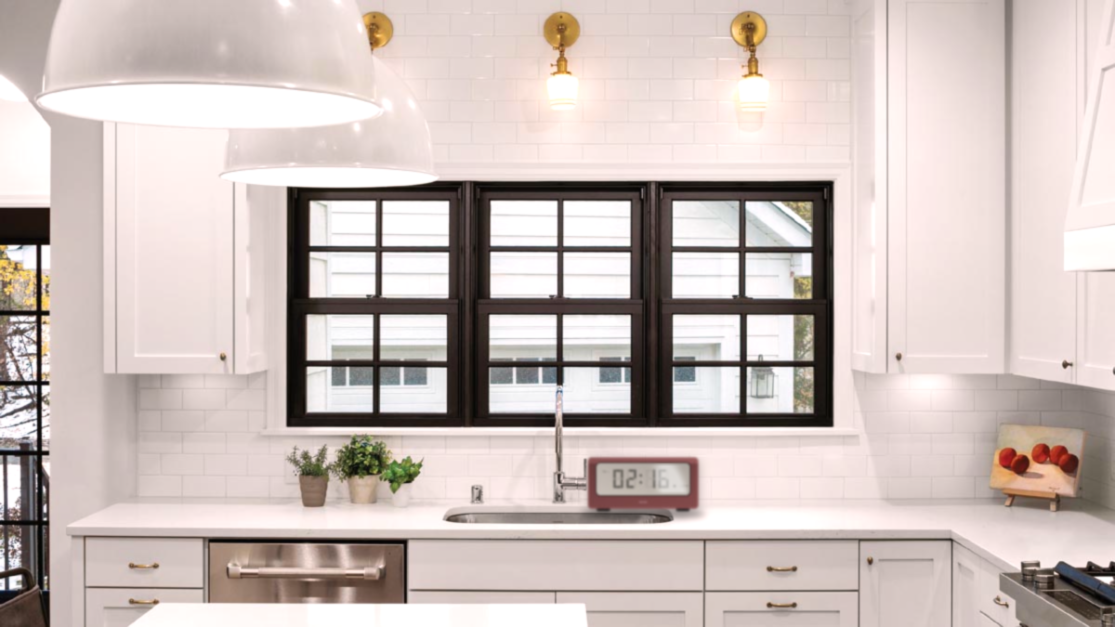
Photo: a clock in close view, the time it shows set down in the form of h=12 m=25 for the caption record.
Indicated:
h=2 m=16
